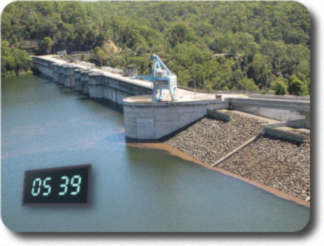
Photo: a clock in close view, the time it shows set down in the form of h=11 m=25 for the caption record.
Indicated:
h=5 m=39
